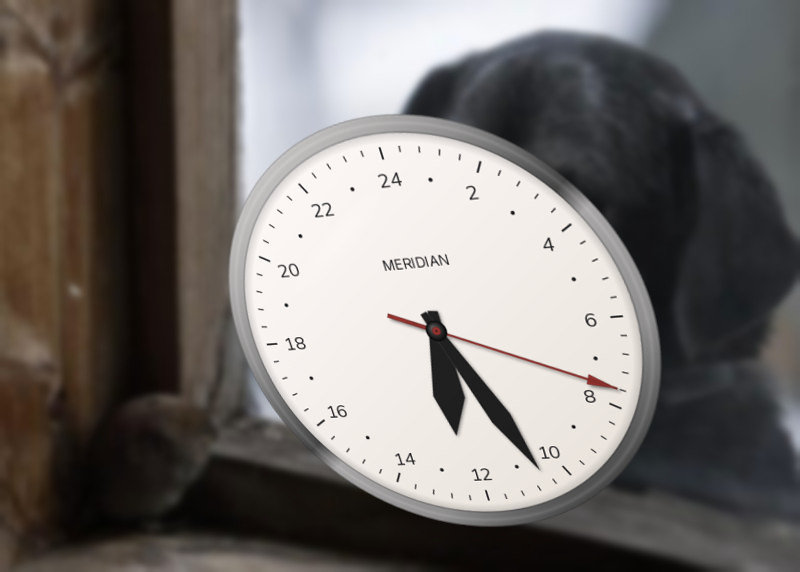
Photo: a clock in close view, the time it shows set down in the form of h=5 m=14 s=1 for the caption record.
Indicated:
h=12 m=26 s=19
